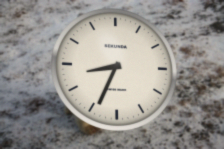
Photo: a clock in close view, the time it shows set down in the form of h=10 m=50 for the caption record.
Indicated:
h=8 m=34
